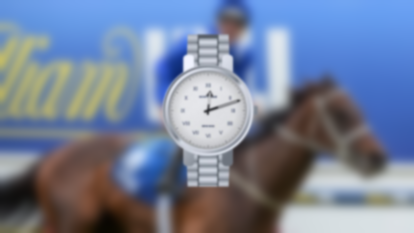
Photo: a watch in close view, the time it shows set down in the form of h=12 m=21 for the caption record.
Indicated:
h=12 m=12
